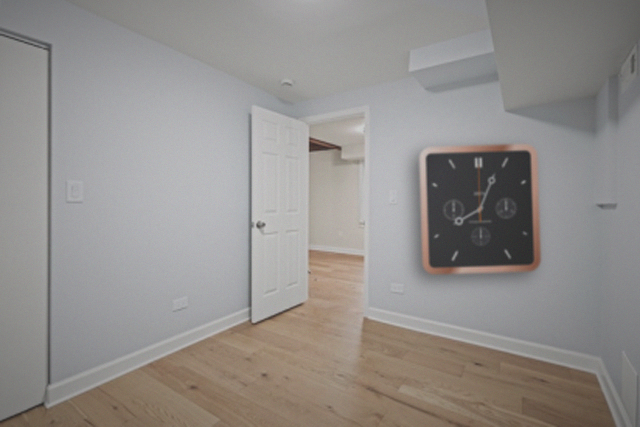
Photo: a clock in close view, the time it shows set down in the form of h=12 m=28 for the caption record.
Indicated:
h=8 m=4
